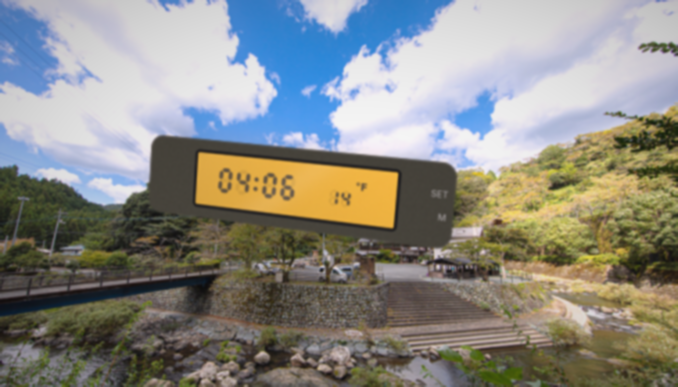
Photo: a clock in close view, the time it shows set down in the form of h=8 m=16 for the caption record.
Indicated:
h=4 m=6
